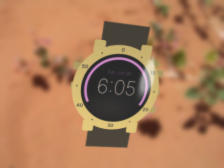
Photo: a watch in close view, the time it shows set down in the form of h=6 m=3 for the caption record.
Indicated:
h=6 m=5
